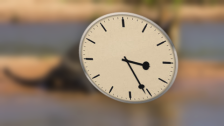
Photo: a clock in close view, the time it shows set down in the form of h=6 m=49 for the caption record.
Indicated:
h=3 m=26
